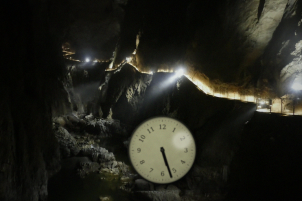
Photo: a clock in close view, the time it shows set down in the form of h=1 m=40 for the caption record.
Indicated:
h=5 m=27
